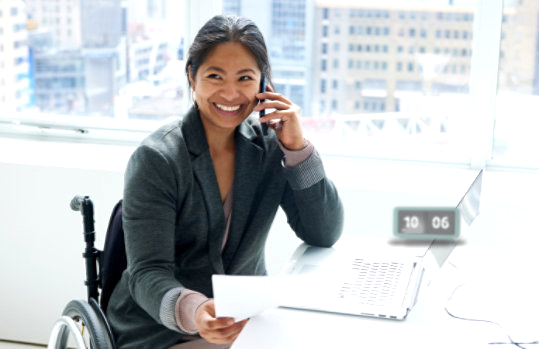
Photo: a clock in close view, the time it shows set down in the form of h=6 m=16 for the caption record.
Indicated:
h=10 m=6
